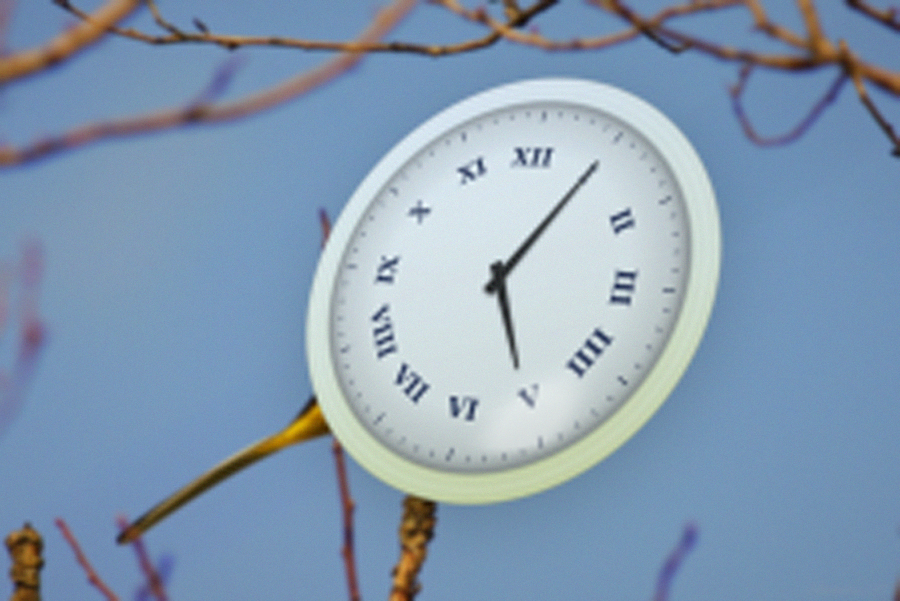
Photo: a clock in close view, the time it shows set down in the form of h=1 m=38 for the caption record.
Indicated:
h=5 m=5
